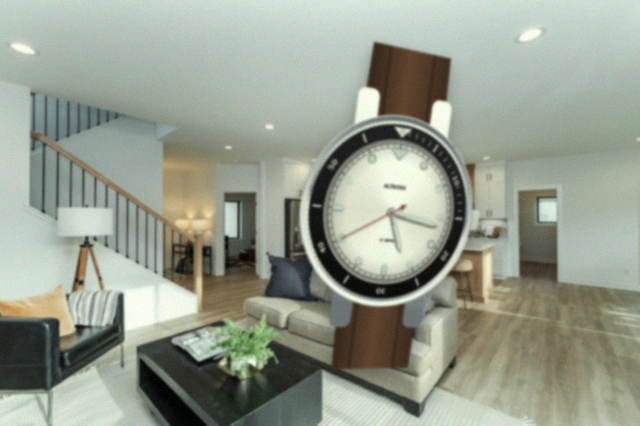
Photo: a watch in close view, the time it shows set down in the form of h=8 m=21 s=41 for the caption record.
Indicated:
h=5 m=16 s=40
